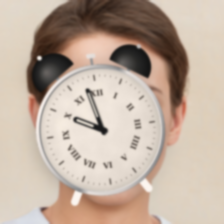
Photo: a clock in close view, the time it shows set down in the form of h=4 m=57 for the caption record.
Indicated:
h=9 m=58
